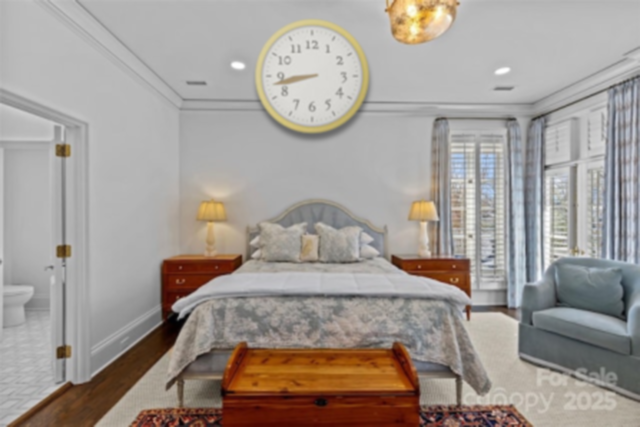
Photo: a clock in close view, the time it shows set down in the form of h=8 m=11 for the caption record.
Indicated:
h=8 m=43
